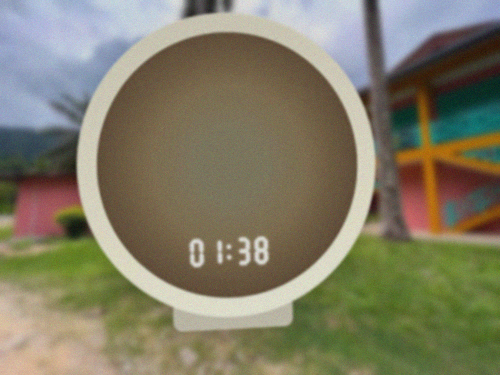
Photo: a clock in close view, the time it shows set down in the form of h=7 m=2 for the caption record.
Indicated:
h=1 m=38
